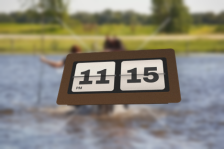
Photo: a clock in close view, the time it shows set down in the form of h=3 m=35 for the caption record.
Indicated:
h=11 m=15
